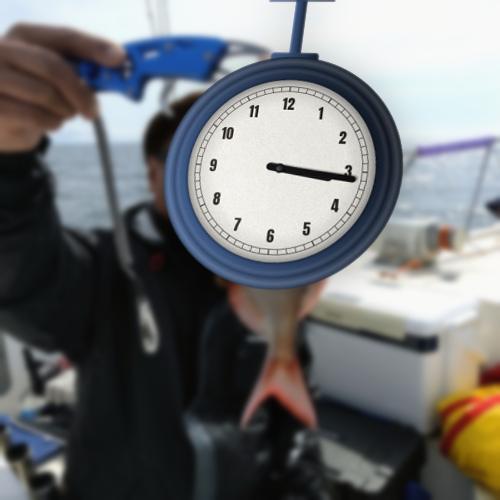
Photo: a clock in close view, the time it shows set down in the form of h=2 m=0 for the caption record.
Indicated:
h=3 m=16
